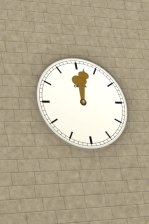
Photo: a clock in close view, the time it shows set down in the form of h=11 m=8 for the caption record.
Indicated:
h=12 m=2
